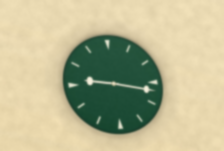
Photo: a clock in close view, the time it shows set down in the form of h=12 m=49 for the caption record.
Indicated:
h=9 m=17
